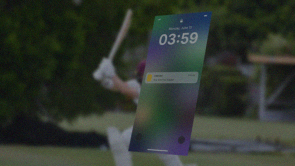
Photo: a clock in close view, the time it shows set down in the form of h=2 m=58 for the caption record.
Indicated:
h=3 m=59
